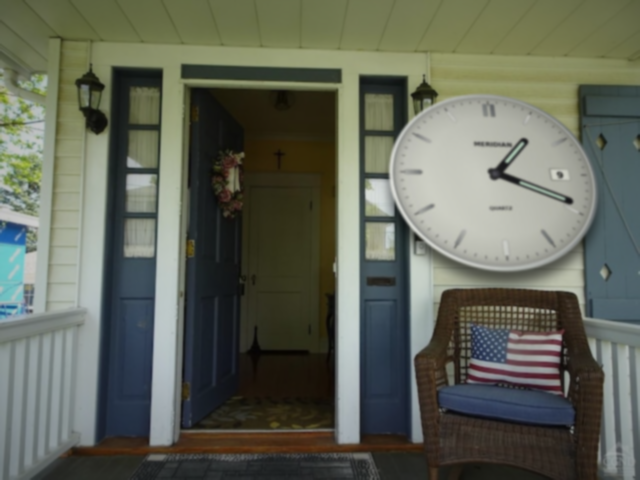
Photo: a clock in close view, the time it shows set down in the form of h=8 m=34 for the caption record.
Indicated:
h=1 m=19
